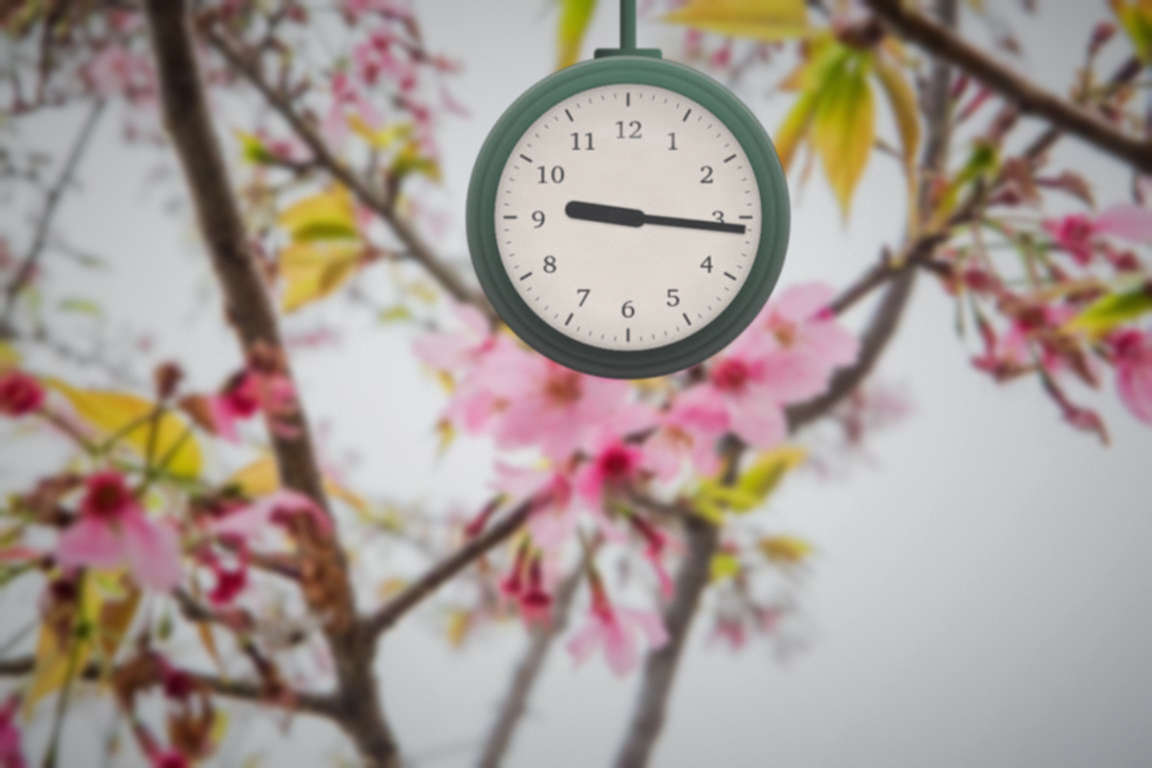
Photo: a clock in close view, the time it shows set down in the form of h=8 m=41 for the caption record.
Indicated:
h=9 m=16
